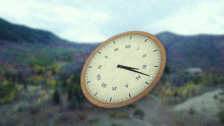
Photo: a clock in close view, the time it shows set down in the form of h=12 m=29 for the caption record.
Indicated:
h=3 m=18
